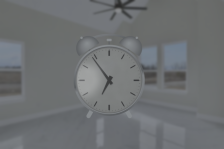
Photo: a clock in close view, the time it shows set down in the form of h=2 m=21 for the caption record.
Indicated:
h=6 m=54
